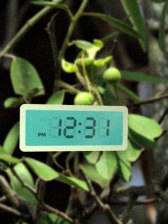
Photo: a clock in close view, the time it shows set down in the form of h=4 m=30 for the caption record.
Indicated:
h=12 m=31
